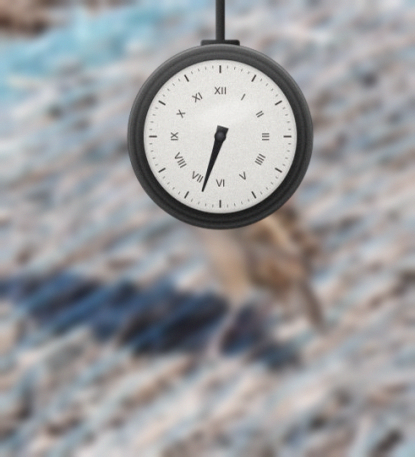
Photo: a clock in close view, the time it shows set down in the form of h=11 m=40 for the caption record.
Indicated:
h=6 m=33
